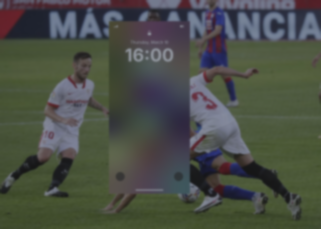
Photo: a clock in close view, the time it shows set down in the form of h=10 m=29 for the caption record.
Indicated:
h=16 m=0
